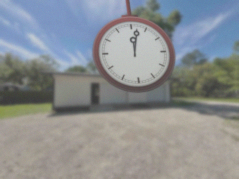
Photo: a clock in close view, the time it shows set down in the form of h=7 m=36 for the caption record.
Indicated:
h=12 m=2
